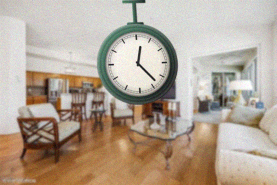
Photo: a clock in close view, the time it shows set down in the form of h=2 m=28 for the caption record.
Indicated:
h=12 m=23
